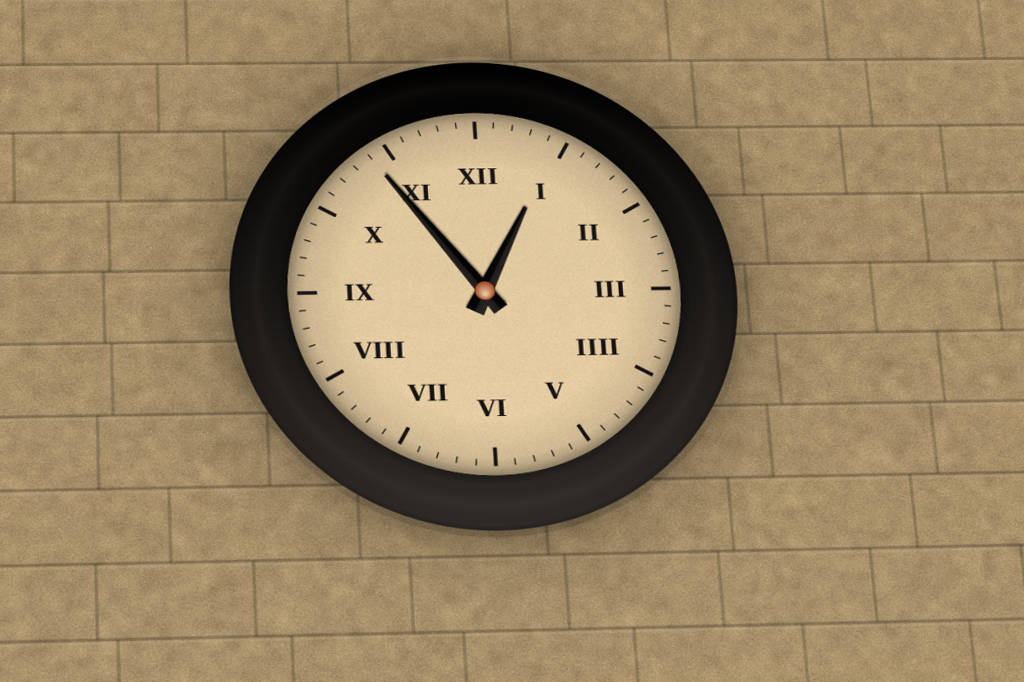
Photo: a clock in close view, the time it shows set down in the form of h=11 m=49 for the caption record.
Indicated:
h=12 m=54
